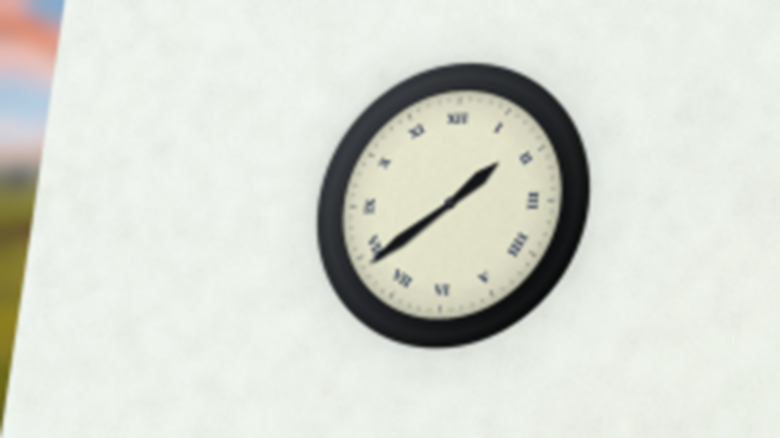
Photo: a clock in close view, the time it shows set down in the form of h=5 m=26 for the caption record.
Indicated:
h=1 m=39
